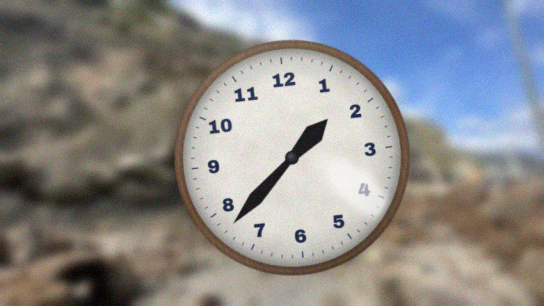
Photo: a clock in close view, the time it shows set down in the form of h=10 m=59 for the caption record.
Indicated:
h=1 m=38
